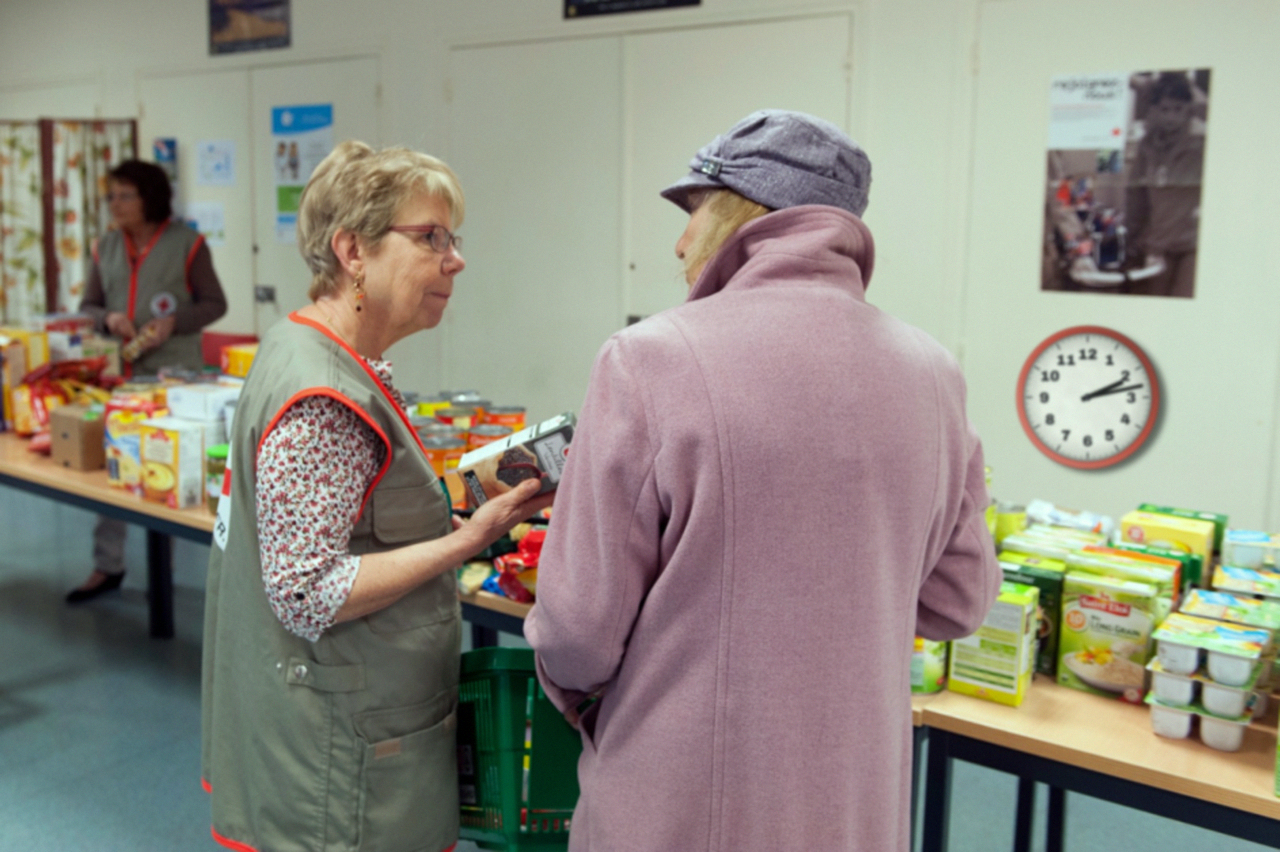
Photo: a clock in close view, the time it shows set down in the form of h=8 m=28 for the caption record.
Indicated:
h=2 m=13
